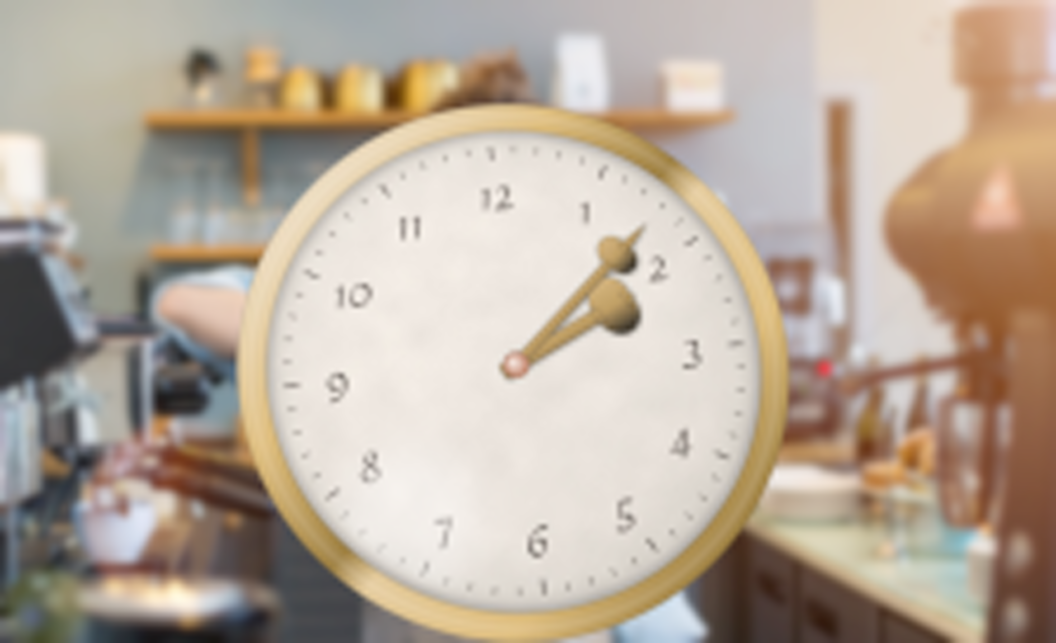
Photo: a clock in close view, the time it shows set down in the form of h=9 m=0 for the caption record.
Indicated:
h=2 m=8
